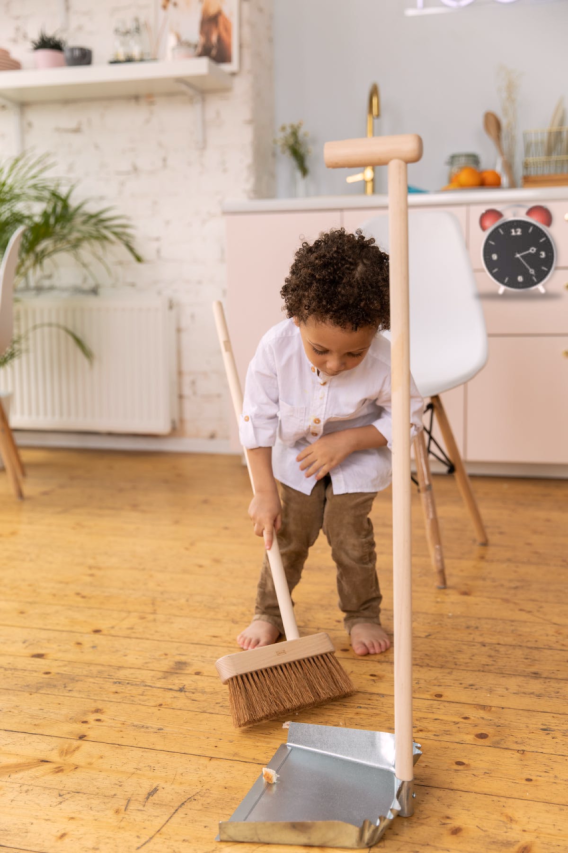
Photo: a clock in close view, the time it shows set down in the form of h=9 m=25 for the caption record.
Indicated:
h=2 m=24
